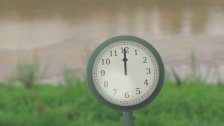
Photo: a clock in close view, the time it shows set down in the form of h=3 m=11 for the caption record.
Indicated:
h=12 m=0
